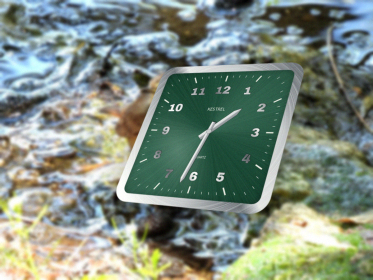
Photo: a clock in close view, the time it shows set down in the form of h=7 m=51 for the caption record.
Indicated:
h=1 m=32
